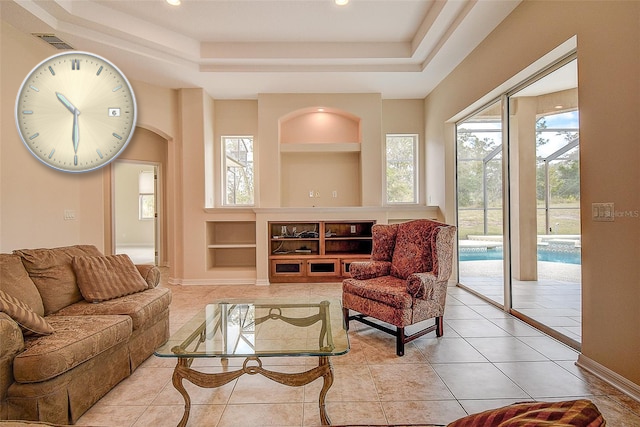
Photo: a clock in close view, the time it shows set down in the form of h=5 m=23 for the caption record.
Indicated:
h=10 m=30
